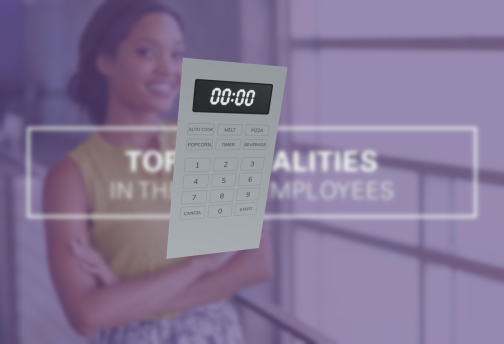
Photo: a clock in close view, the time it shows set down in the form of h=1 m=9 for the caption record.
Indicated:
h=0 m=0
